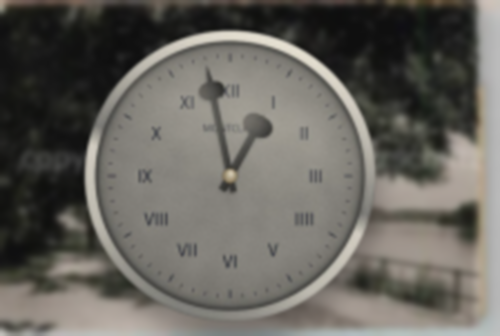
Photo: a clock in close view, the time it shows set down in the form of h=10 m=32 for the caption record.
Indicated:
h=12 m=58
